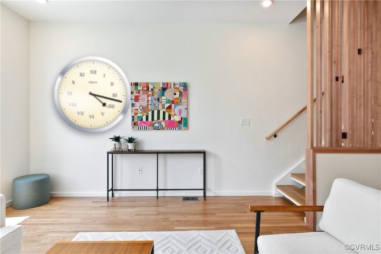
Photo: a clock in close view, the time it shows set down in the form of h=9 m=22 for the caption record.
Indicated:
h=4 m=17
